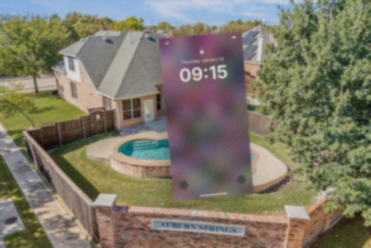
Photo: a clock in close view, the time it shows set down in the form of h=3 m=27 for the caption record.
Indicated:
h=9 m=15
